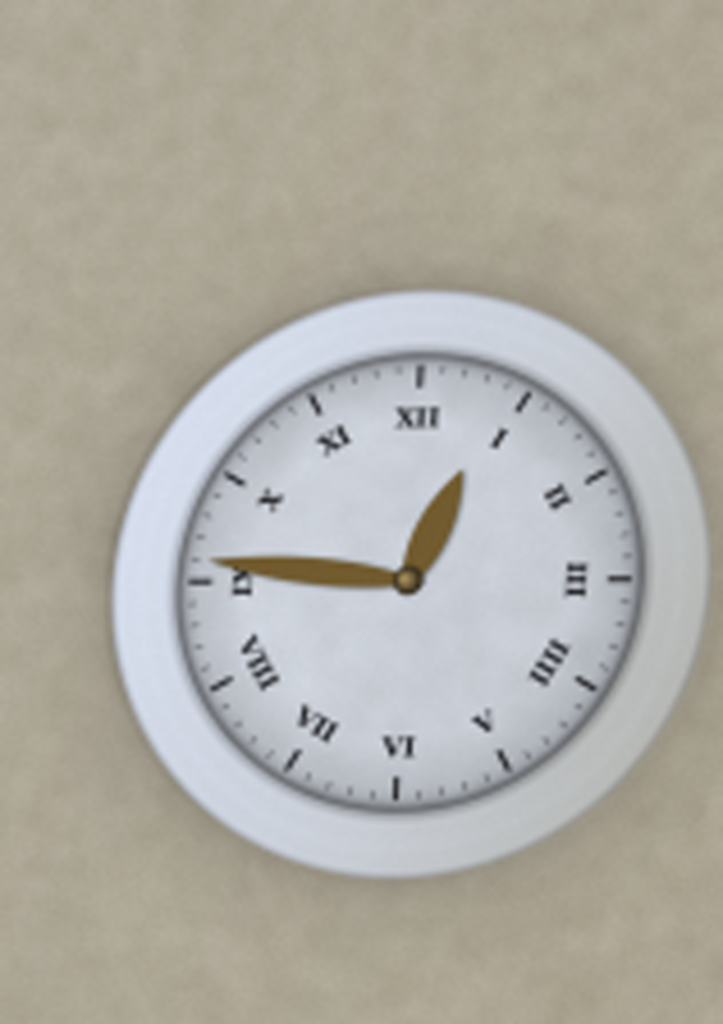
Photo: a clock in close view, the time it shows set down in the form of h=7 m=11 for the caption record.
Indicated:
h=12 m=46
